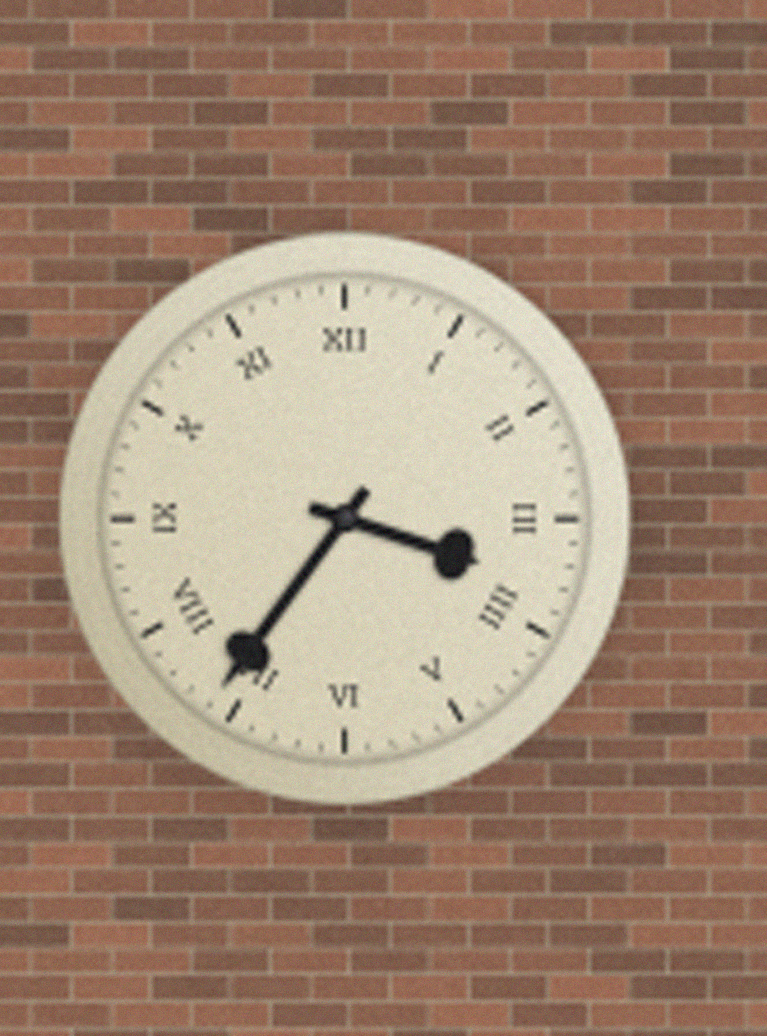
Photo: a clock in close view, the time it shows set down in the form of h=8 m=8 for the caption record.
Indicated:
h=3 m=36
